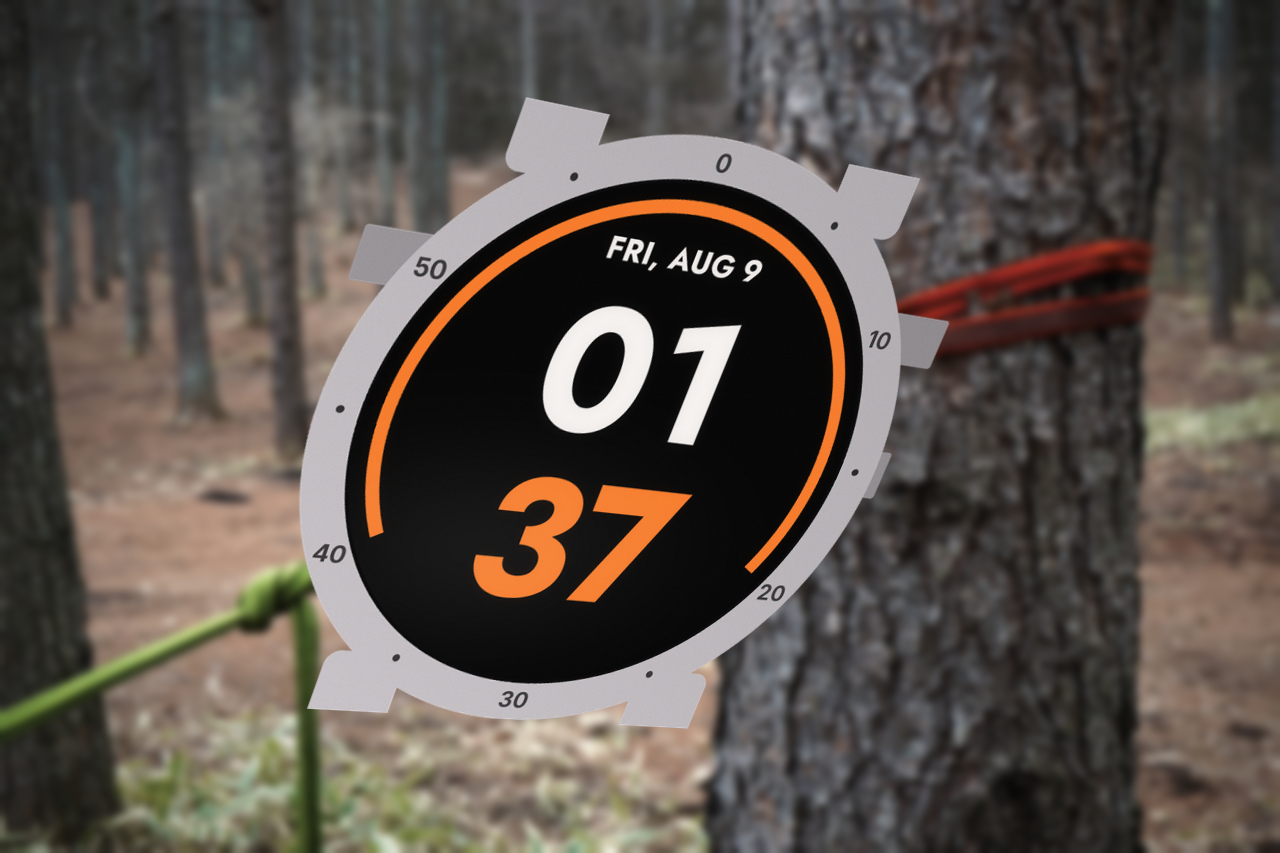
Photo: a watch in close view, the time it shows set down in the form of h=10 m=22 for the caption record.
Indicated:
h=1 m=37
